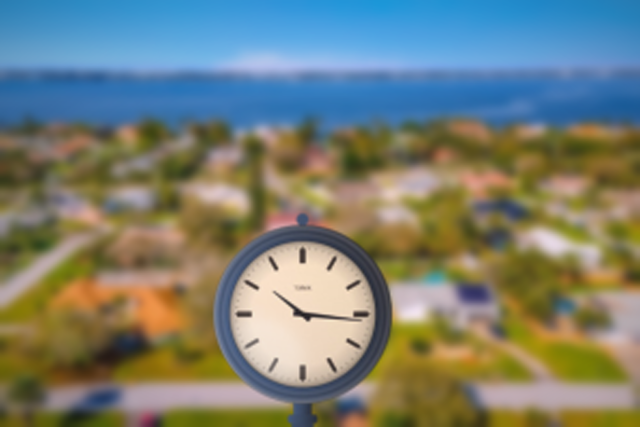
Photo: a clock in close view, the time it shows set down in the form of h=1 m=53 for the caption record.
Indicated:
h=10 m=16
